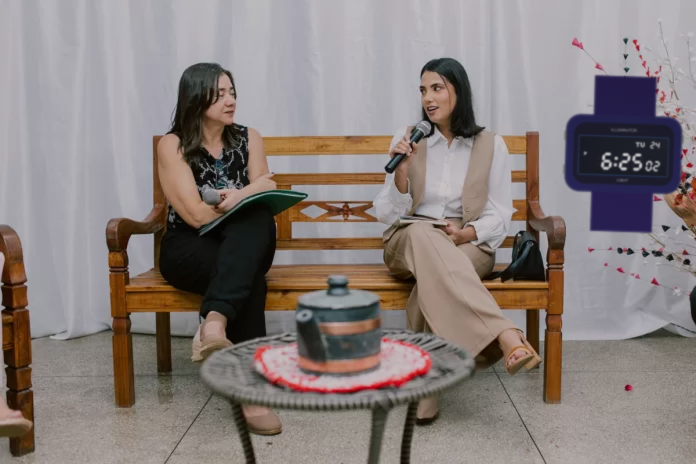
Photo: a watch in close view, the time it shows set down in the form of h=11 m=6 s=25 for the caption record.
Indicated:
h=6 m=25 s=2
